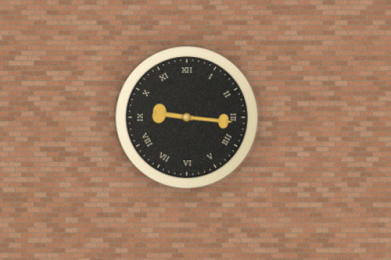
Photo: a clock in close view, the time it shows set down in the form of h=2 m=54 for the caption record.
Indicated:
h=9 m=16
